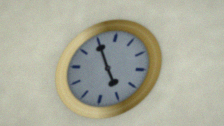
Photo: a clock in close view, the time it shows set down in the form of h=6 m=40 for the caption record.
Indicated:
h=4 m=55
